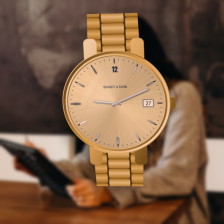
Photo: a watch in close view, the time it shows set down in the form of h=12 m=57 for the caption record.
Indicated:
h=9 m=11
